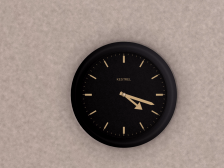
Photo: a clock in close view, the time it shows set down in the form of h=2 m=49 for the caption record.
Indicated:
h=4 m=18
